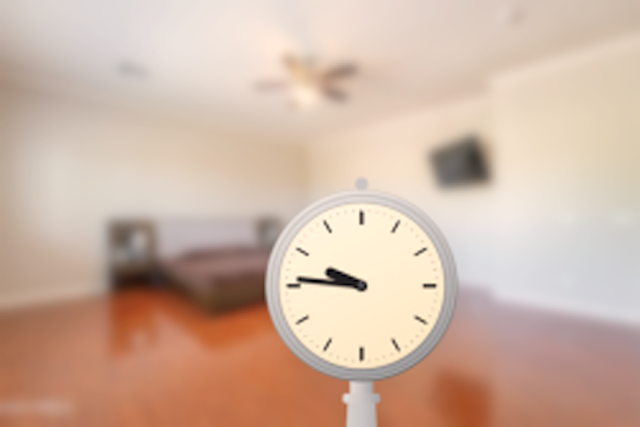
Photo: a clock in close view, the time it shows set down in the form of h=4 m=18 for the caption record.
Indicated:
h=9 m=46
